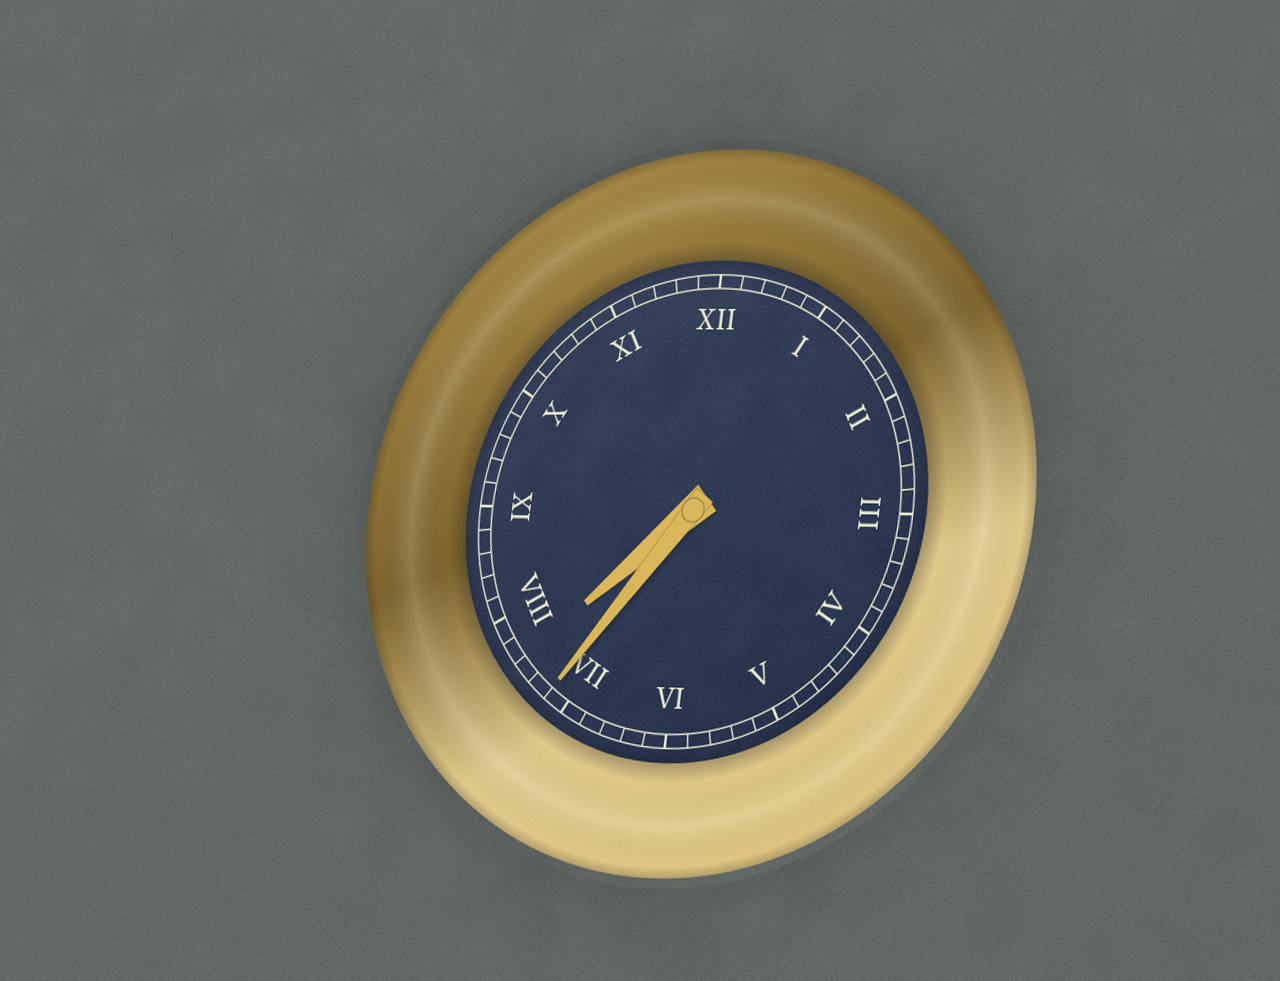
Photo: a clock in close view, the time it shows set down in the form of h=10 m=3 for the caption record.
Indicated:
h=7 m=36
